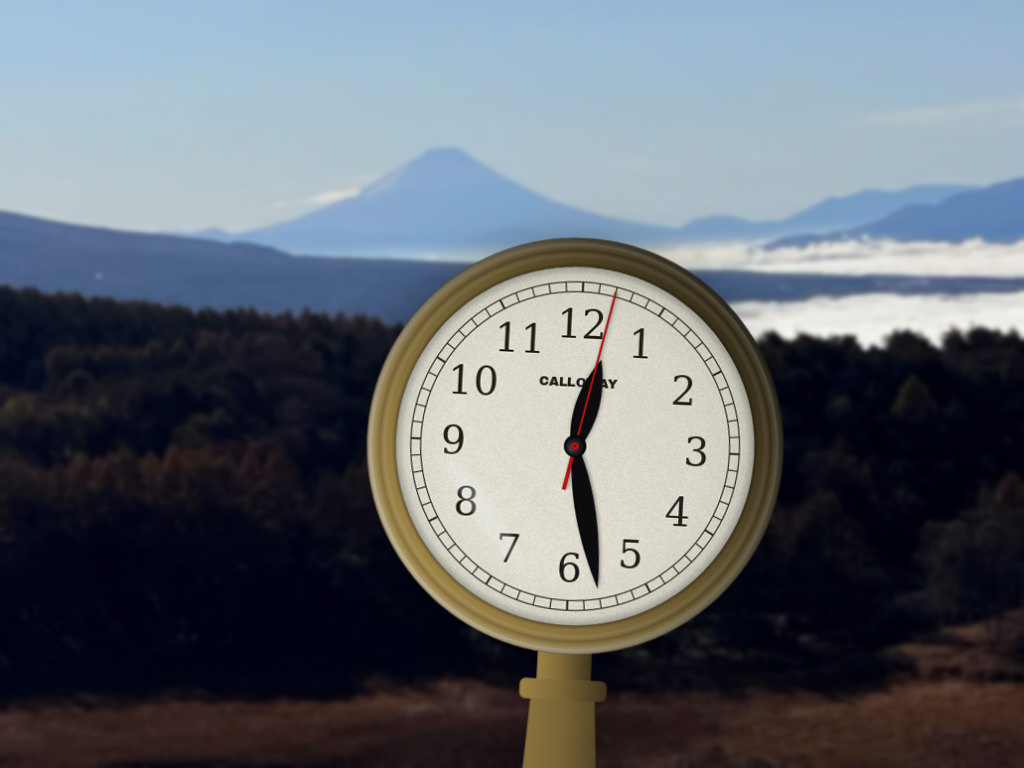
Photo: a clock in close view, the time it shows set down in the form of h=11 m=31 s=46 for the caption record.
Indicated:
h=12 m=28 s=2
